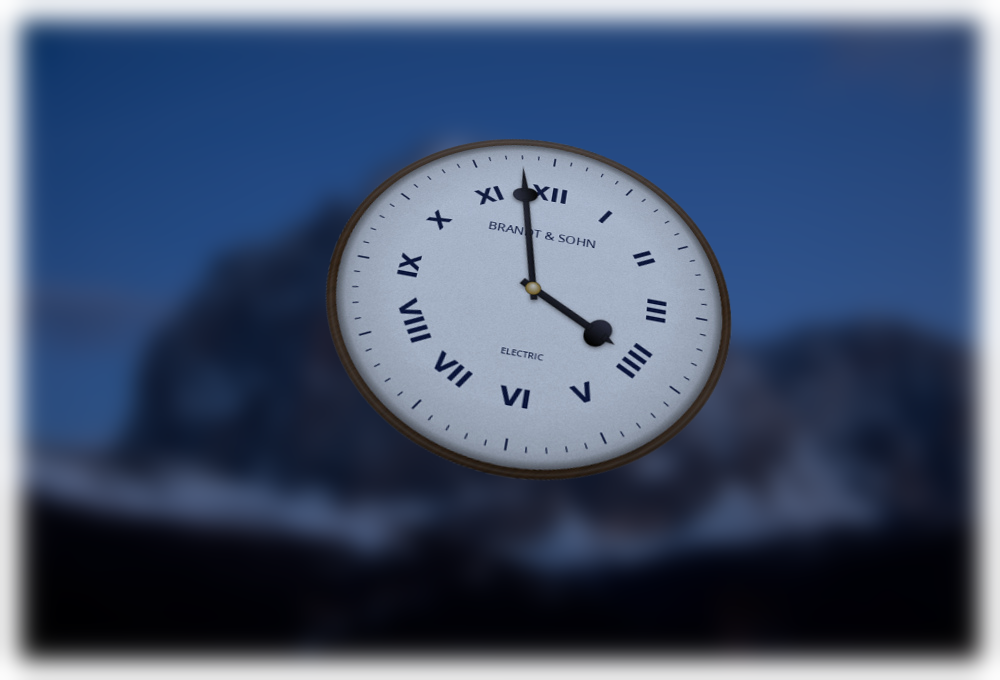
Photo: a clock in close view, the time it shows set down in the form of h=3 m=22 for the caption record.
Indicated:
h=3 m=58
